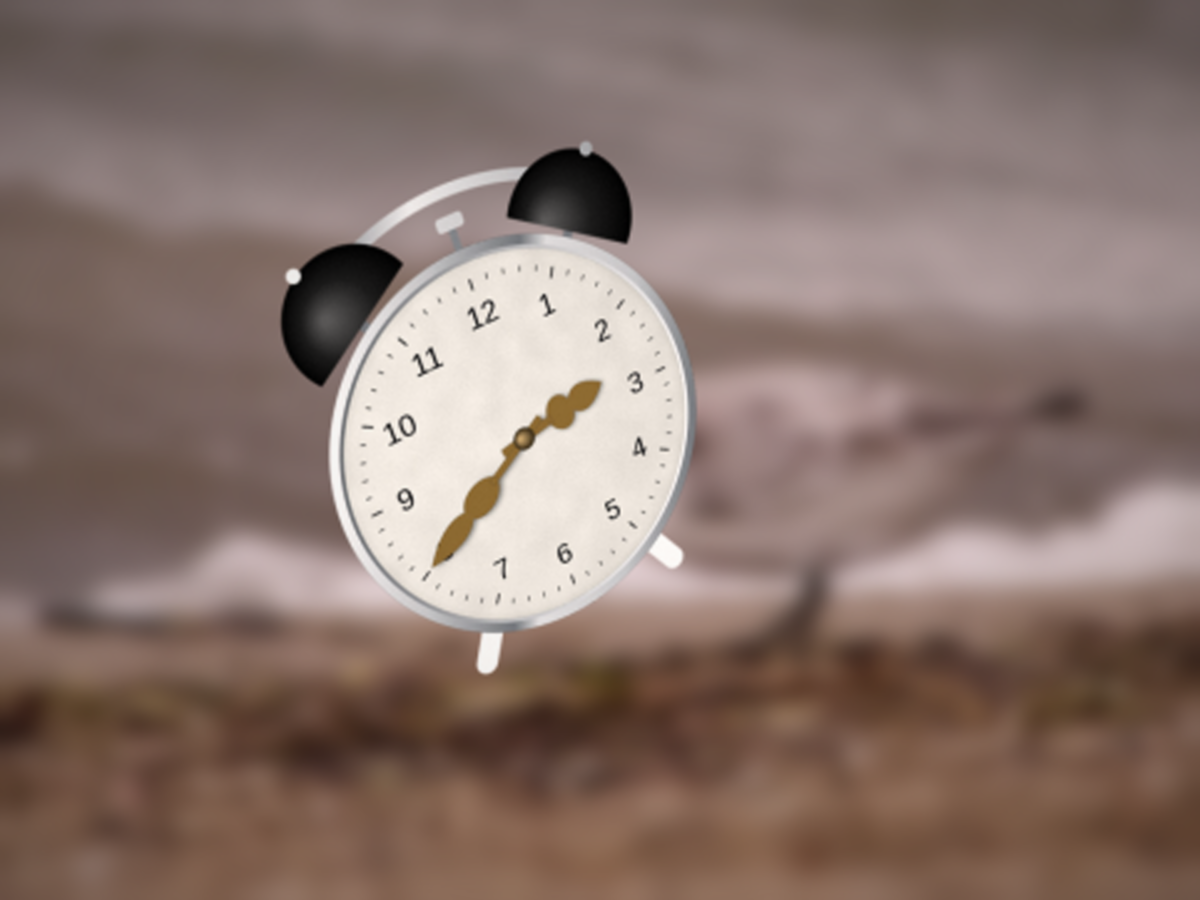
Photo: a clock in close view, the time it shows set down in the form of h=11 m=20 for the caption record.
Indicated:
h=2 m=40
